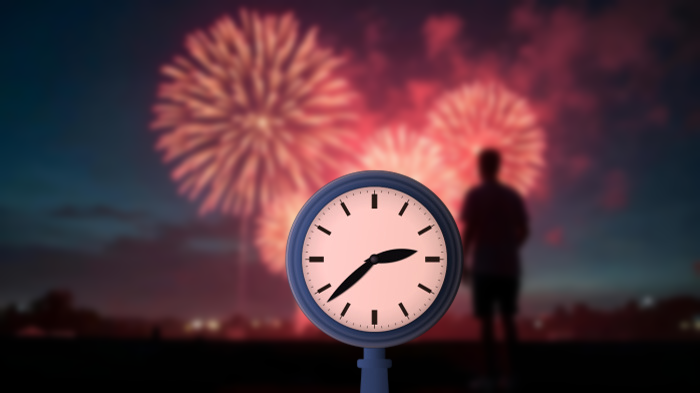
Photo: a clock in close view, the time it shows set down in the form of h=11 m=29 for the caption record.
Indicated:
h=2 m=38
